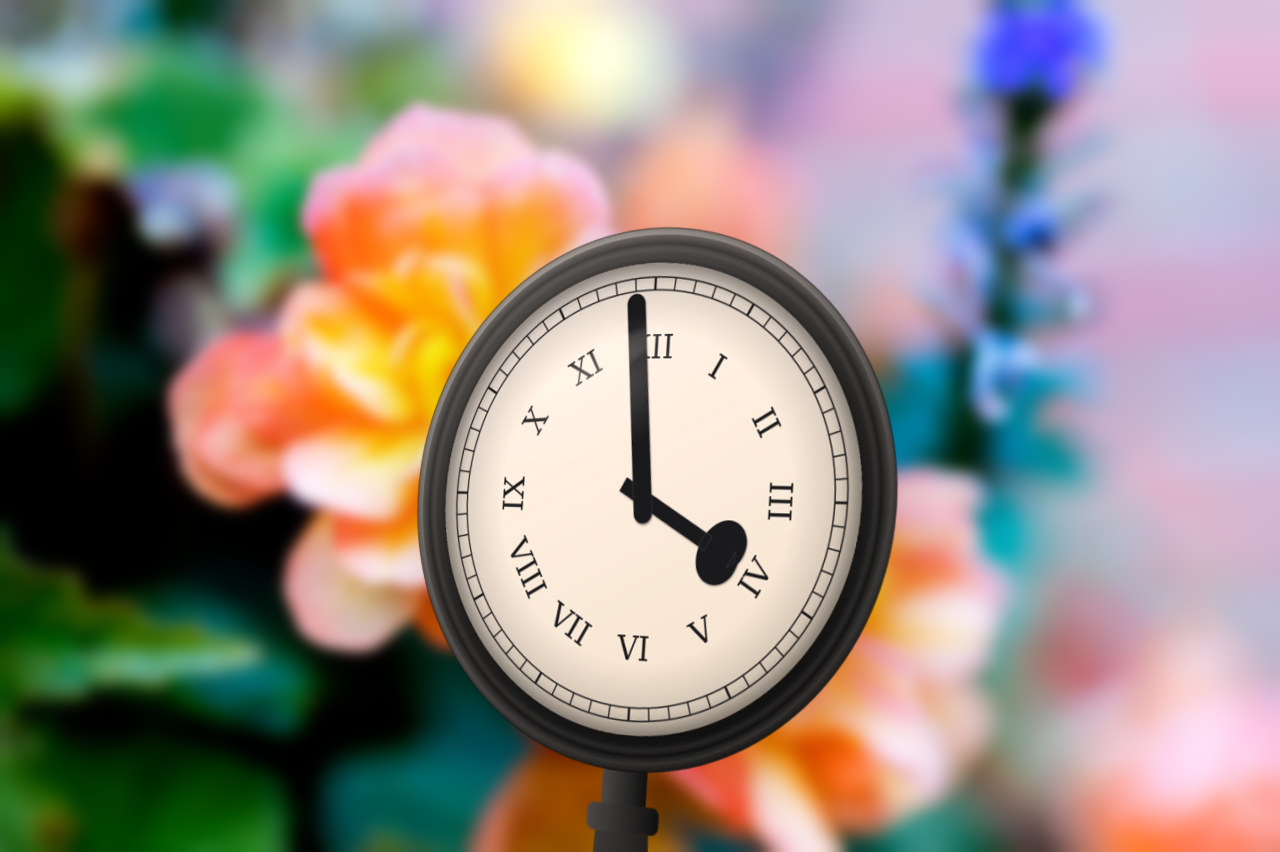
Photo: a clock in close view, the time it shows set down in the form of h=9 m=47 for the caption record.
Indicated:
h=3 m=59
